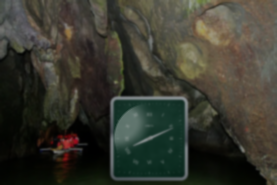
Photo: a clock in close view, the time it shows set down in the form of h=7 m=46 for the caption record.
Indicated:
h=8 m=11
